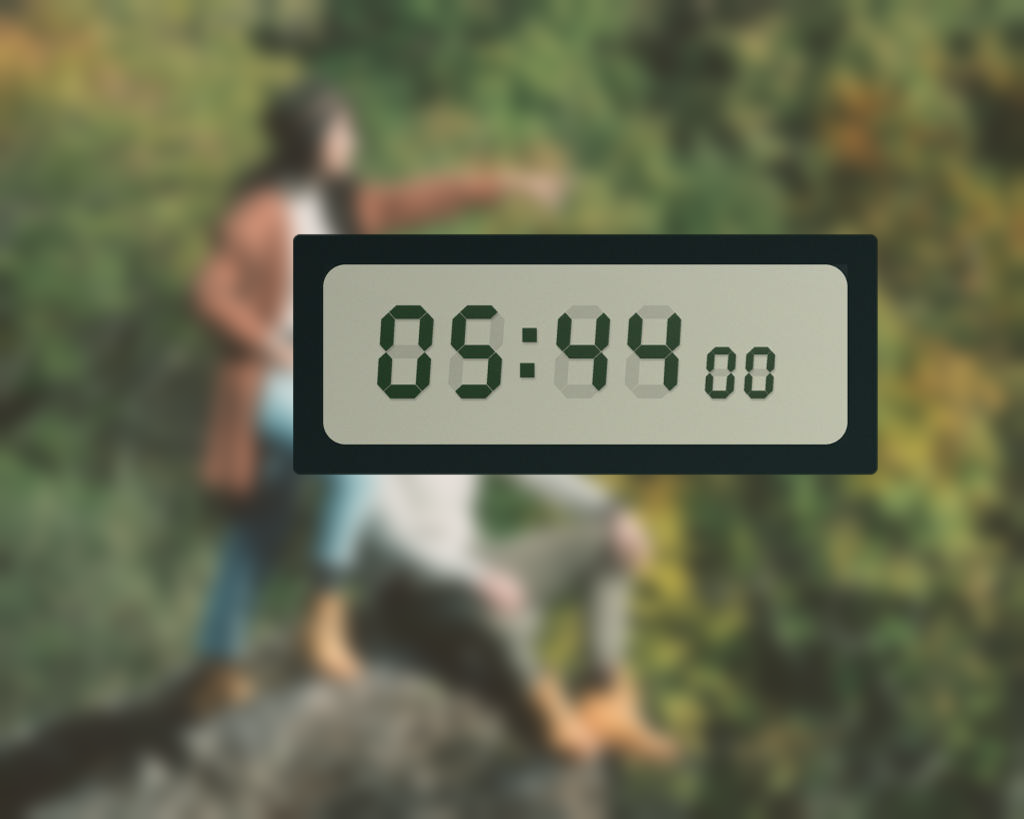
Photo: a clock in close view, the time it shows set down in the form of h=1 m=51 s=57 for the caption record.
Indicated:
h=5 m=44 s=0
